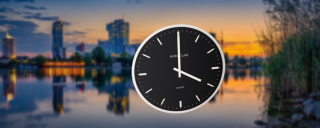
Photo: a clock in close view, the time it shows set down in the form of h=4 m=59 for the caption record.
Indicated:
h=4 m=0
